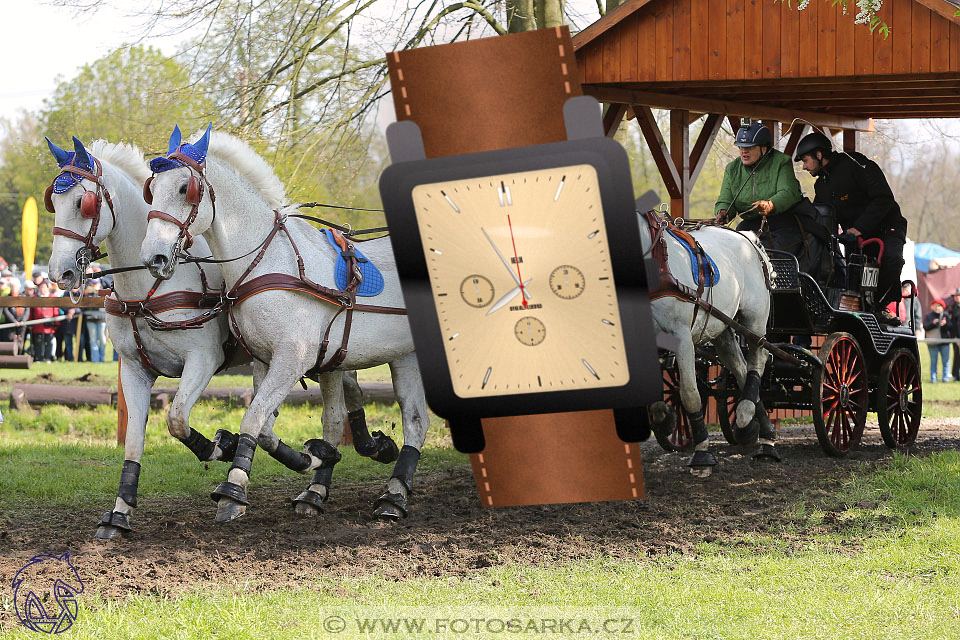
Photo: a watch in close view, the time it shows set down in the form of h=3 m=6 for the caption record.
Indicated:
h=7 m=56
